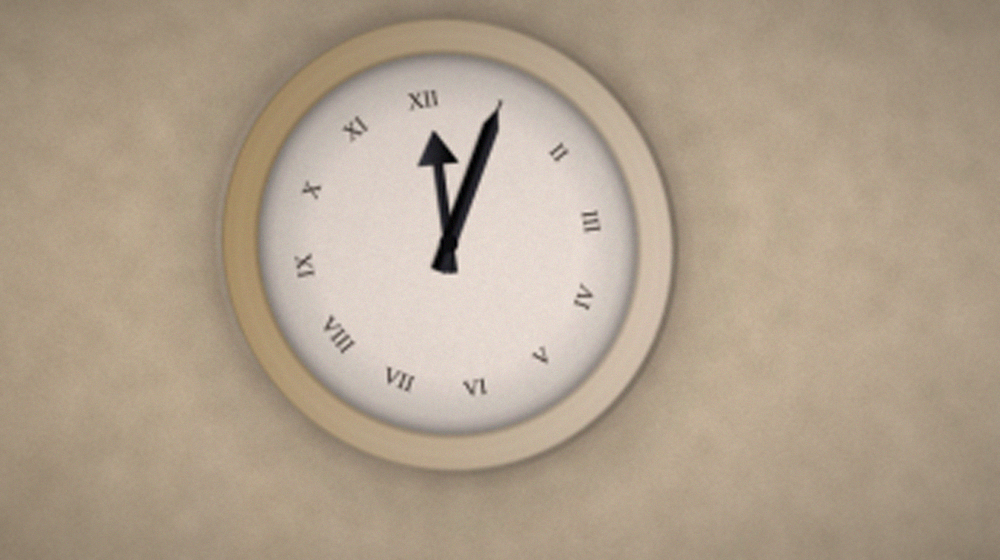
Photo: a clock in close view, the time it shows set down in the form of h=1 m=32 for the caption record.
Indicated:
h=12 m=5
